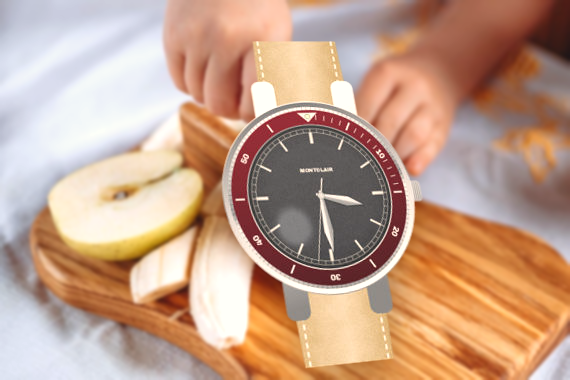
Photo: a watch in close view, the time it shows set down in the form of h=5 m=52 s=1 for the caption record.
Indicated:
h=3 m=29 s=32
